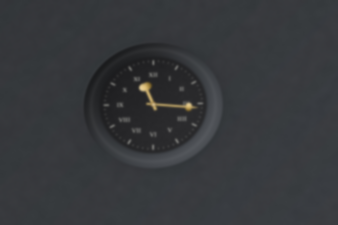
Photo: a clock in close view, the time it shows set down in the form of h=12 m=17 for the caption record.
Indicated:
h=11 m=16
